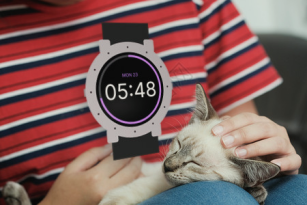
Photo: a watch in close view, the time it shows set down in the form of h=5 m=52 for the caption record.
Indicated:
h=5 m=48
